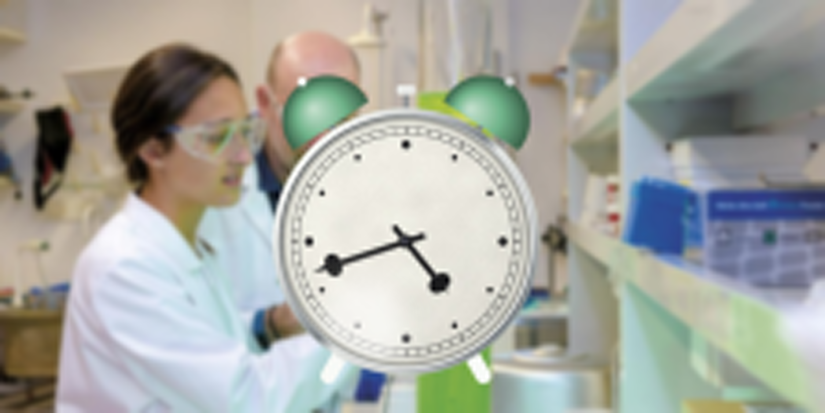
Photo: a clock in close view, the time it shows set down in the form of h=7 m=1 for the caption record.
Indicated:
h=4 m=42
